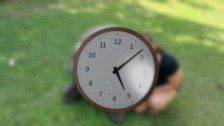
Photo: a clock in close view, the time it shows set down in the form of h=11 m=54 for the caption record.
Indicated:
h=5 m=8
